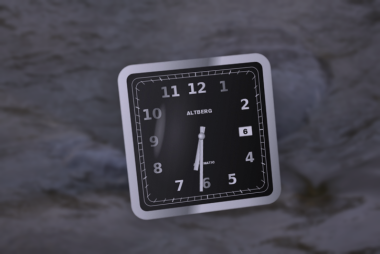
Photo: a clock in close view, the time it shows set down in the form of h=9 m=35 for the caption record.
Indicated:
h=6 m=31
